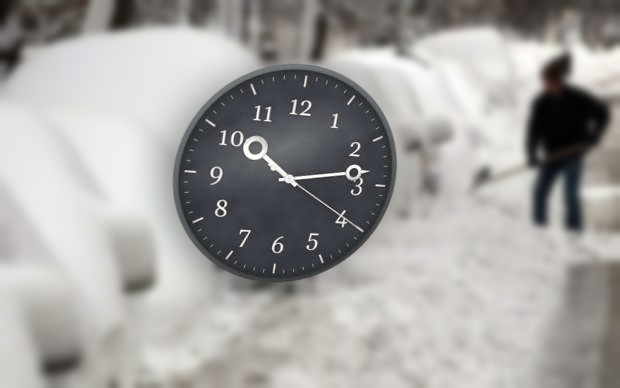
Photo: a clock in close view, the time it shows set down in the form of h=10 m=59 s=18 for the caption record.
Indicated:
h=10 m=13 s=20
